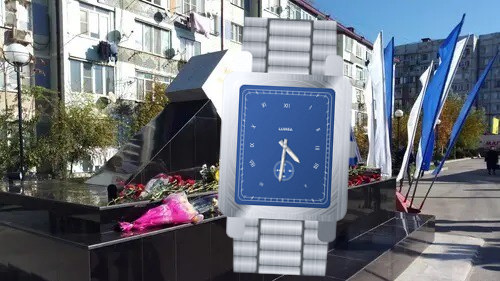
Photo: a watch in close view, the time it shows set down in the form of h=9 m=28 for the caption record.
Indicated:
h=4 m=31
